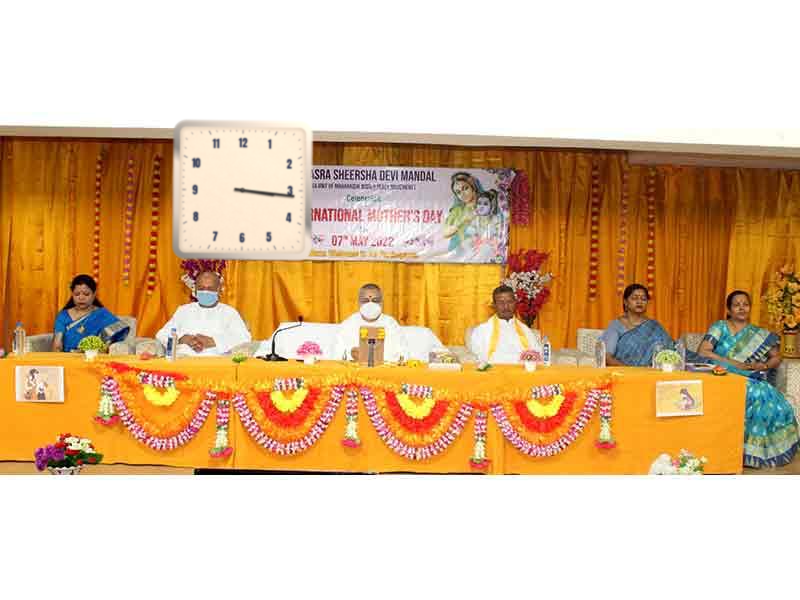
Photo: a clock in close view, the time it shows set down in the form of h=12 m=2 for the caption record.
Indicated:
h=3 m=16
